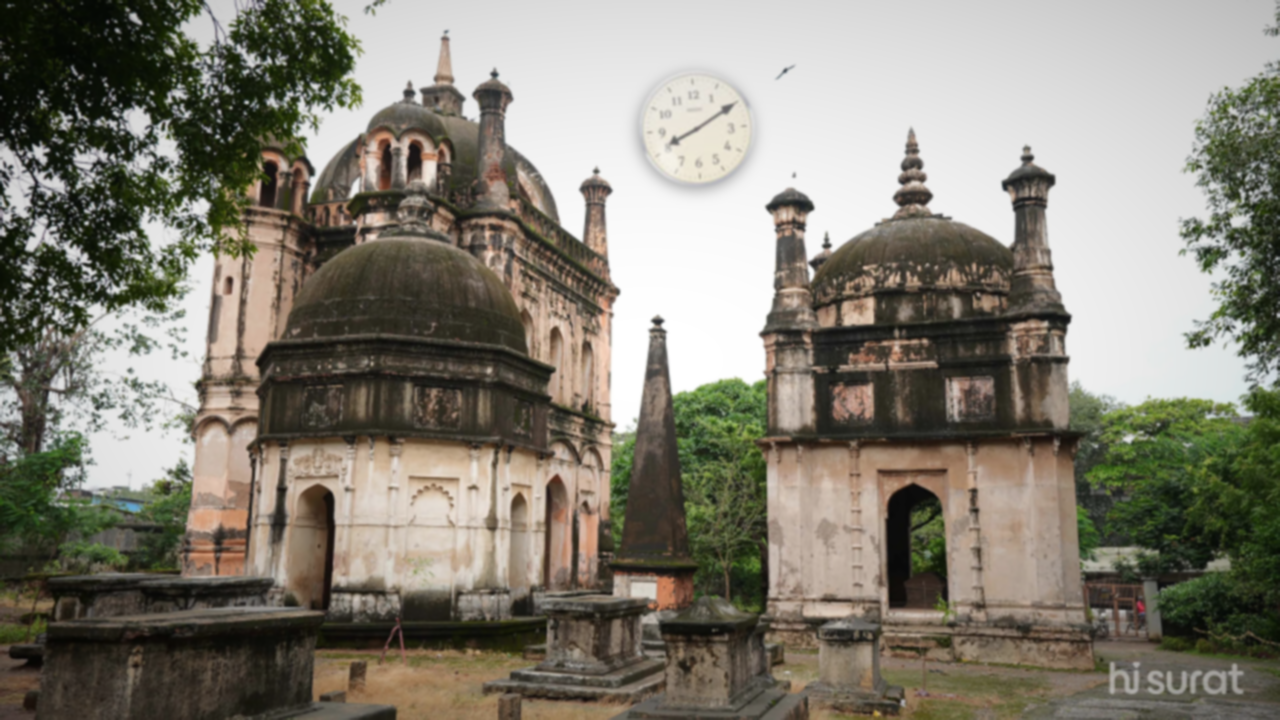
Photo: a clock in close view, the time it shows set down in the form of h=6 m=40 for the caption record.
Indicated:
h=8 m=10
